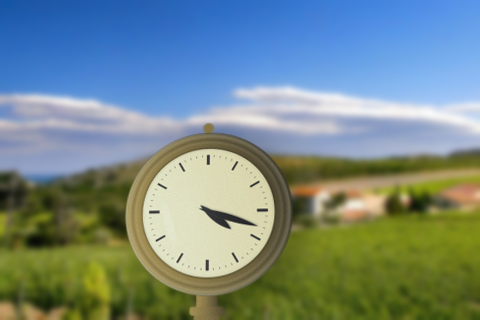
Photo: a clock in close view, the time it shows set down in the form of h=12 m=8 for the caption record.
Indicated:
h=4 m=18
